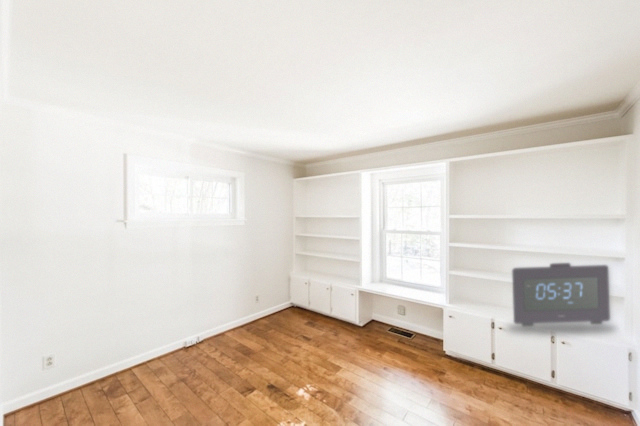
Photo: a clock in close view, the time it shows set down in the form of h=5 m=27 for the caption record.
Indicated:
h=5 m=37
